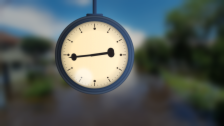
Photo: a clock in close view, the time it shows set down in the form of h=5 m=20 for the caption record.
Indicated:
h=2 m=44
